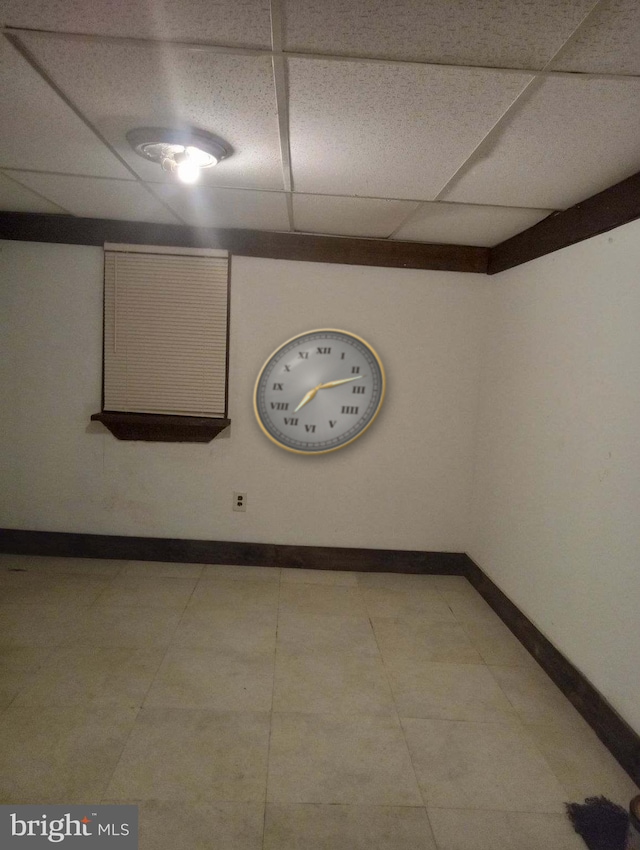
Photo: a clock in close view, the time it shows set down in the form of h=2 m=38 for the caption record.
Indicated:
h=7 m=12
